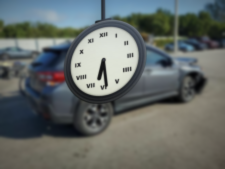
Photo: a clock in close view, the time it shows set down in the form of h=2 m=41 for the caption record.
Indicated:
h=6 m=29
